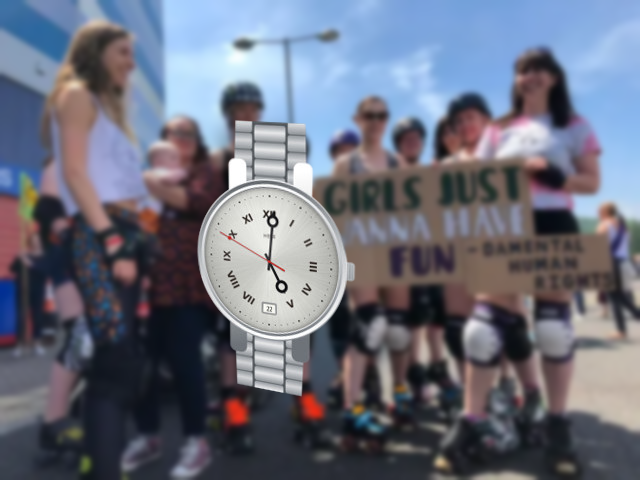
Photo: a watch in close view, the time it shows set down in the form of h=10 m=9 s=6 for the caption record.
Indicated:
h=5 m=0 s=49
